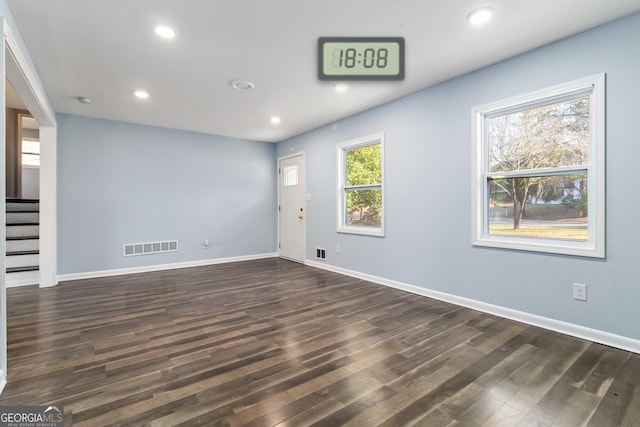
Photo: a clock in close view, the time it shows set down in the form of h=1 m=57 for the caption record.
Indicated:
h=18 m=8
